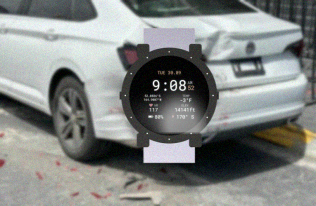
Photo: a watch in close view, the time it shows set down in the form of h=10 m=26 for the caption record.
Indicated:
h=9 m=8
